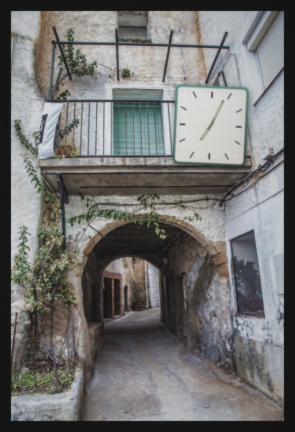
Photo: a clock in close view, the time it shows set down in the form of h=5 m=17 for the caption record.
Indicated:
h=7 m=4
